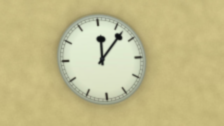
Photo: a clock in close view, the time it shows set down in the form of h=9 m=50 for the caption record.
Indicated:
h=12 m=7
